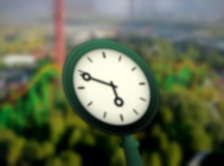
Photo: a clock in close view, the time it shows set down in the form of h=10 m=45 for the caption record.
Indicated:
h=5 m=49
